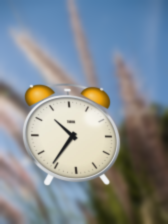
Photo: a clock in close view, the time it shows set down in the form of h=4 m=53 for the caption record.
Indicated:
h=10 m=36
